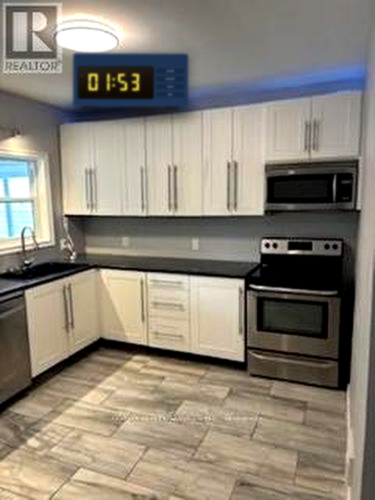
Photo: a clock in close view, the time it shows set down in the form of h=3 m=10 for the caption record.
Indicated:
h=1 m=53
